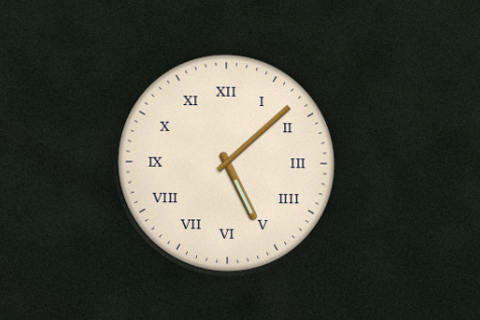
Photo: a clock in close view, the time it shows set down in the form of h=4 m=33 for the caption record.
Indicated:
h=5 m=8
